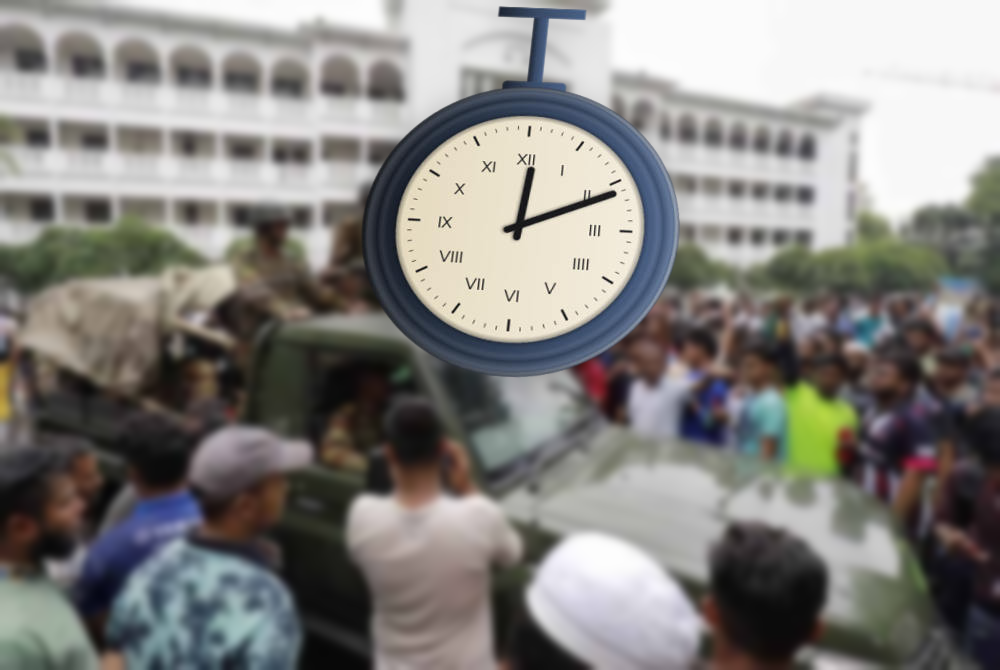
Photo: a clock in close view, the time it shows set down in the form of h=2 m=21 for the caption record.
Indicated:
h=12 m=11
